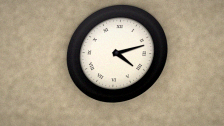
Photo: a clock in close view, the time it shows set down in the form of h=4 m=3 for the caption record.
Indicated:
h=4 m=12
